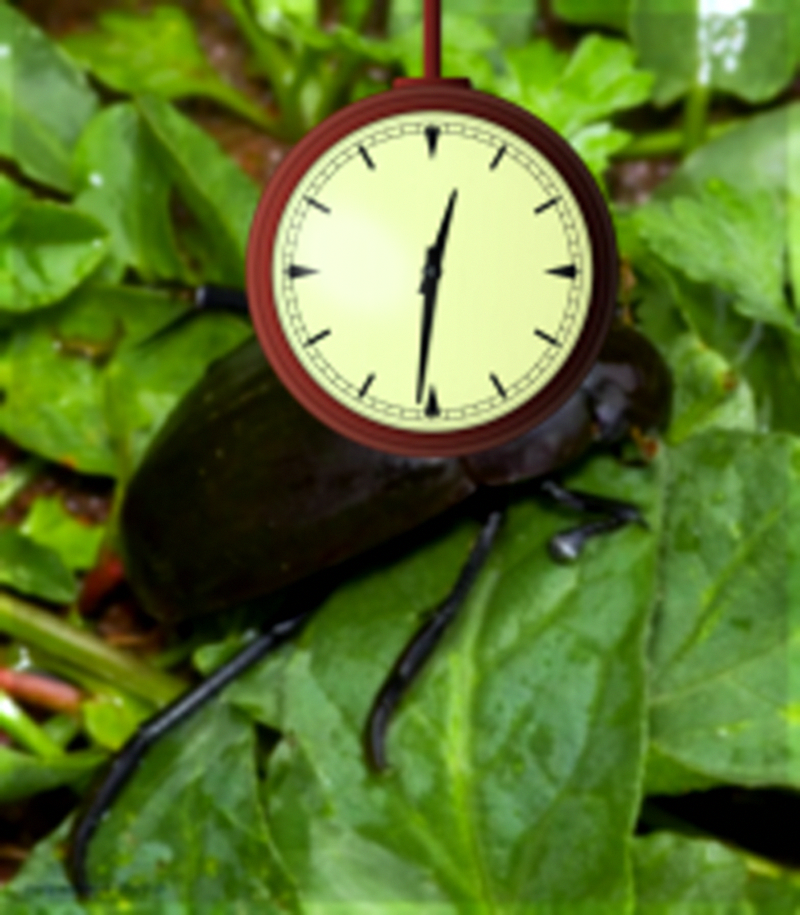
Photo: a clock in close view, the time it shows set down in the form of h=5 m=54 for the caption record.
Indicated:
h=12 m=31
